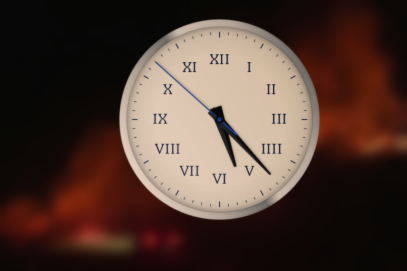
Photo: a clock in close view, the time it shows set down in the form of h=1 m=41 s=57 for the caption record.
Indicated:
h=5 m=22 s=52
